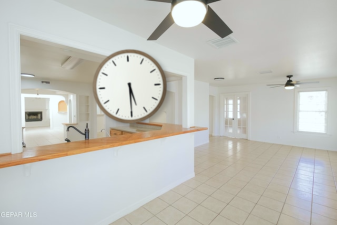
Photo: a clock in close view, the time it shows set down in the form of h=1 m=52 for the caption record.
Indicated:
h=5 m=30
